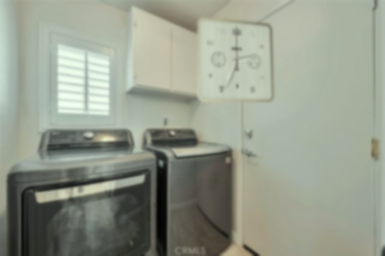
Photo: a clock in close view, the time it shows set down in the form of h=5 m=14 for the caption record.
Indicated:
h=2 m=34
